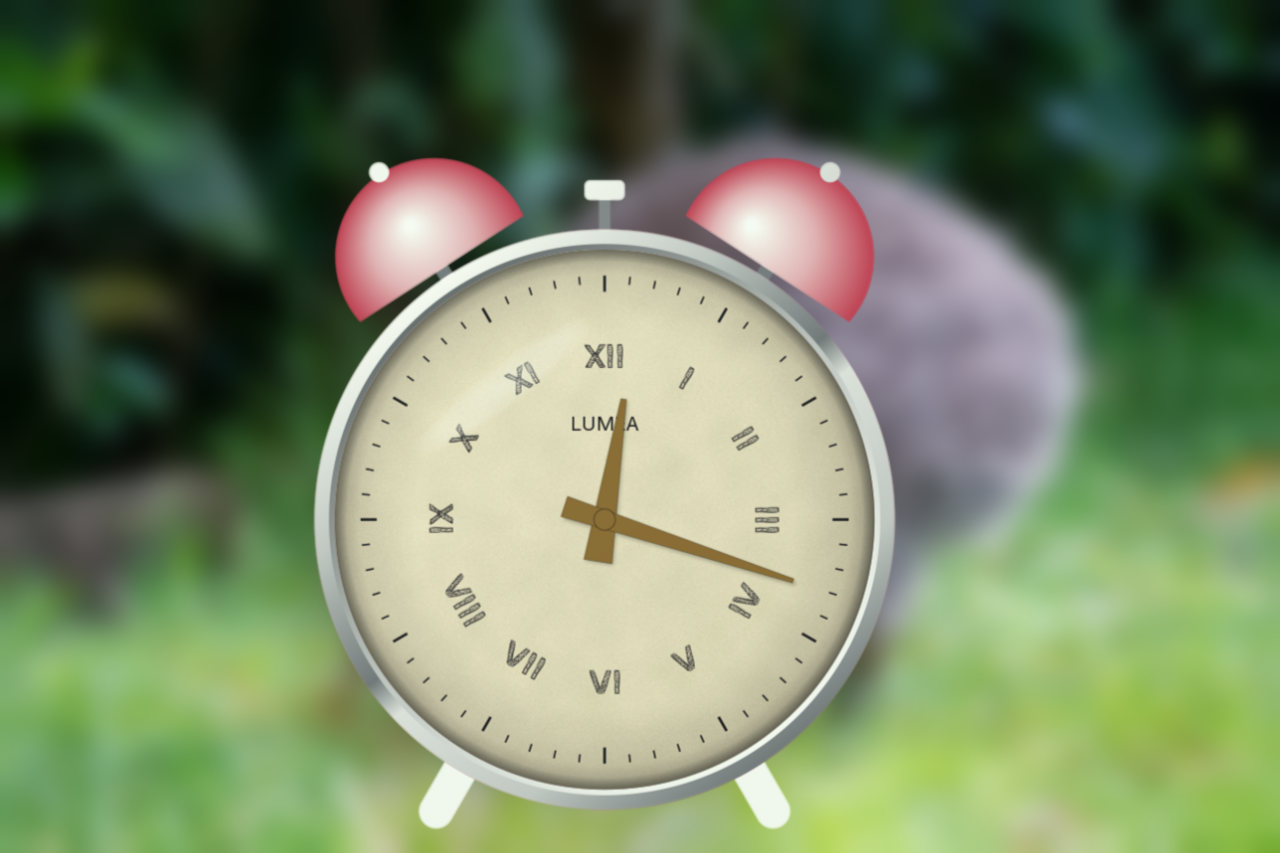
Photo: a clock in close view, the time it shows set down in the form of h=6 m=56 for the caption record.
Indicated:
h=12 m=18
